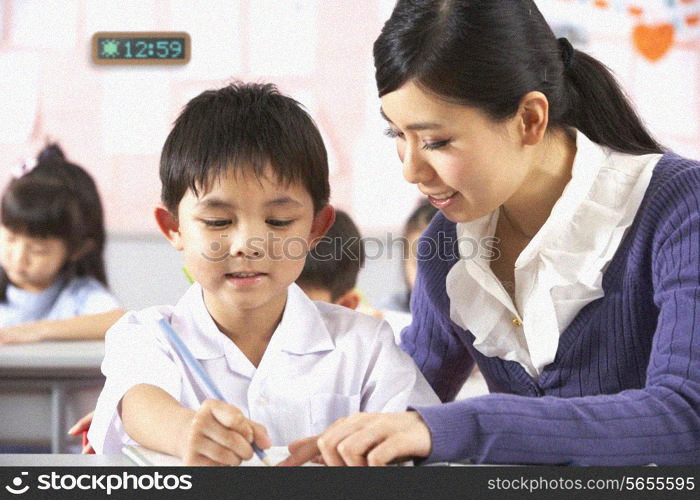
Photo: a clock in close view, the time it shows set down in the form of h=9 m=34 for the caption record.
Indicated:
h=12 m=59
